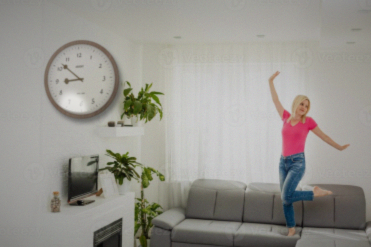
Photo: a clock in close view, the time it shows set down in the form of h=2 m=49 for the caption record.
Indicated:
h=8 m=52
